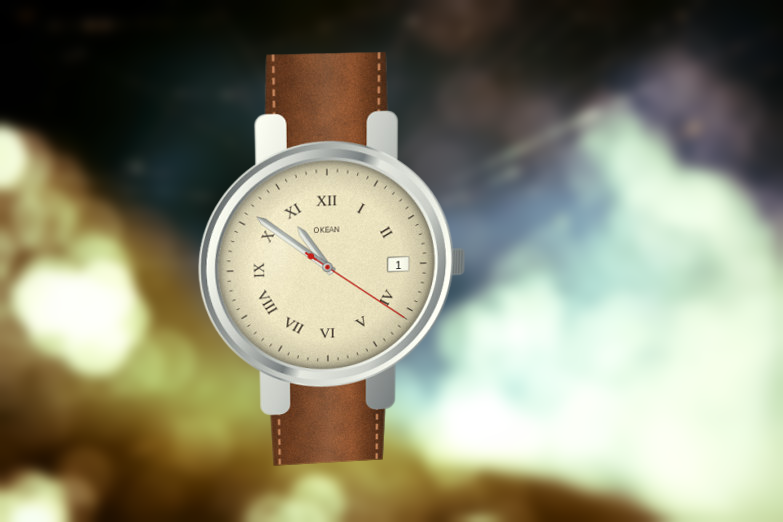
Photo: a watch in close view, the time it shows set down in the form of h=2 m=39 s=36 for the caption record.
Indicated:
h=10 m=51 s=21
